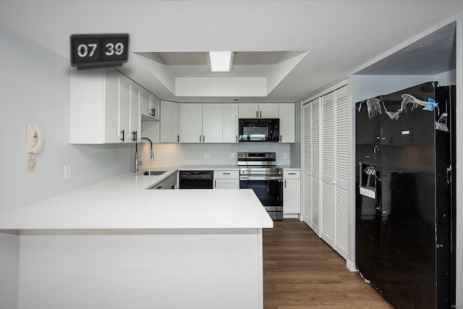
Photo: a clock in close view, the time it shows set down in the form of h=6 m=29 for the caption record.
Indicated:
h=7 m=39
